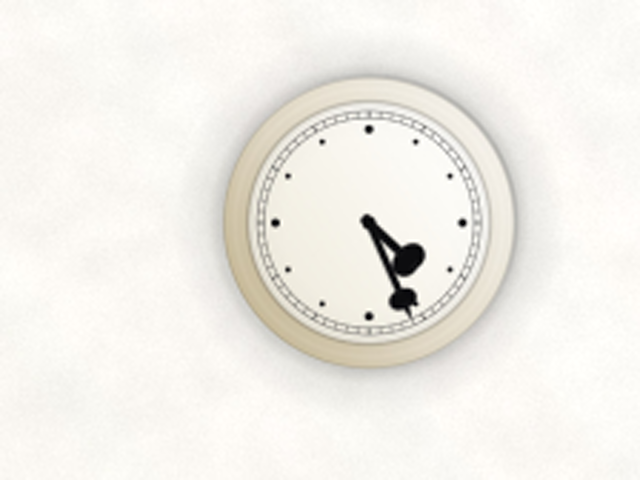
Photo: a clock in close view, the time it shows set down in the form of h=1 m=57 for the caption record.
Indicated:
h=4 m=26
